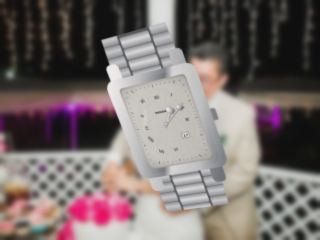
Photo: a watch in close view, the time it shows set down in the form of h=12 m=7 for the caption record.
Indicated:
h=1 m=9
